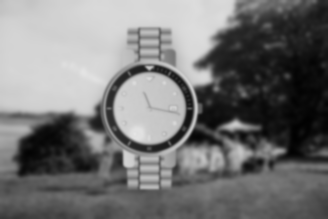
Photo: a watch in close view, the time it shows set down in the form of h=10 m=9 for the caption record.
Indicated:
h=11 m=17
